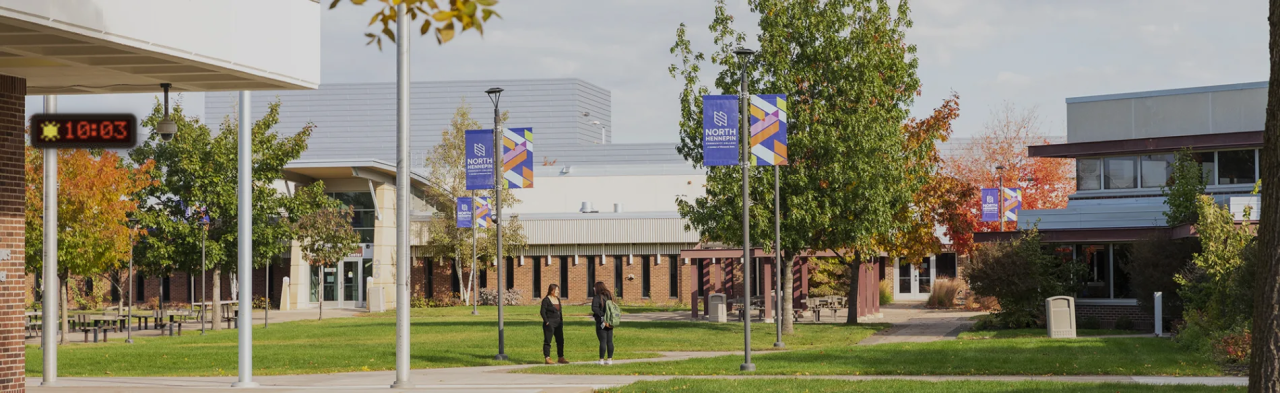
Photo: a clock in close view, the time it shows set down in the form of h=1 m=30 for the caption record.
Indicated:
h=10 m=3
